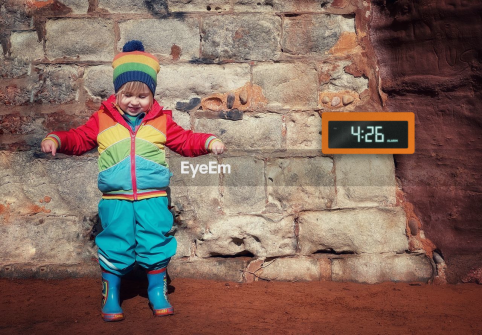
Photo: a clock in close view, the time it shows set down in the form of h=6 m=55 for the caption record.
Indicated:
h=4 m=26
